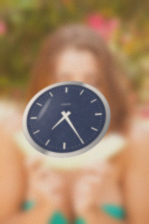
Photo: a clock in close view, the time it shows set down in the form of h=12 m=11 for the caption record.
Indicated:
h=7 m=25
